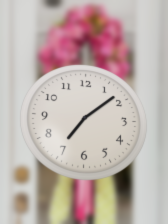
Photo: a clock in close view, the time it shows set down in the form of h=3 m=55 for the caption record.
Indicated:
h=7 m=8
